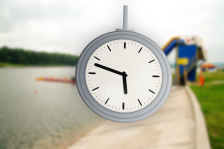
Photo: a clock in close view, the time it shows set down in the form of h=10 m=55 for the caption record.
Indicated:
h=5 m=48
